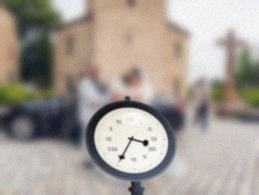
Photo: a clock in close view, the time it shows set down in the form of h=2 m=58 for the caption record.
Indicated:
h=3 m=35
